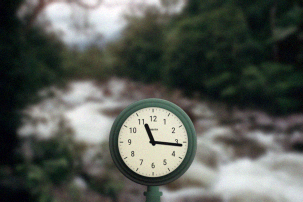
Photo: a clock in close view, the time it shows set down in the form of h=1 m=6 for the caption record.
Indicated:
h=11 m=16
